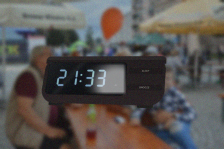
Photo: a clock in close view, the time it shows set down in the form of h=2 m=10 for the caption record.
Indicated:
h=21 m=33
